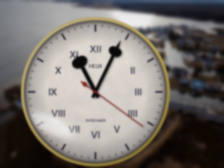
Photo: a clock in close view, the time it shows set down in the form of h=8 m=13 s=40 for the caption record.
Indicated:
h=11 m=4 s=21
